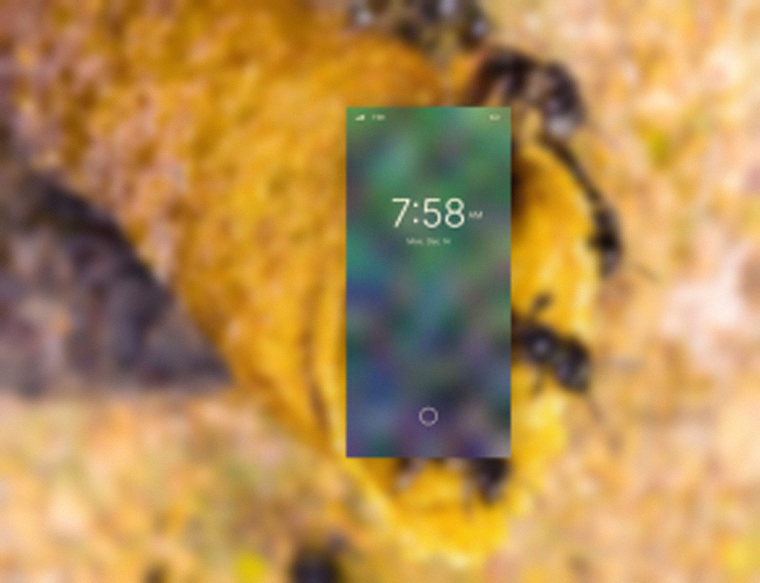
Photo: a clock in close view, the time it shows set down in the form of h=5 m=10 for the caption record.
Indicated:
h=7 m=58
